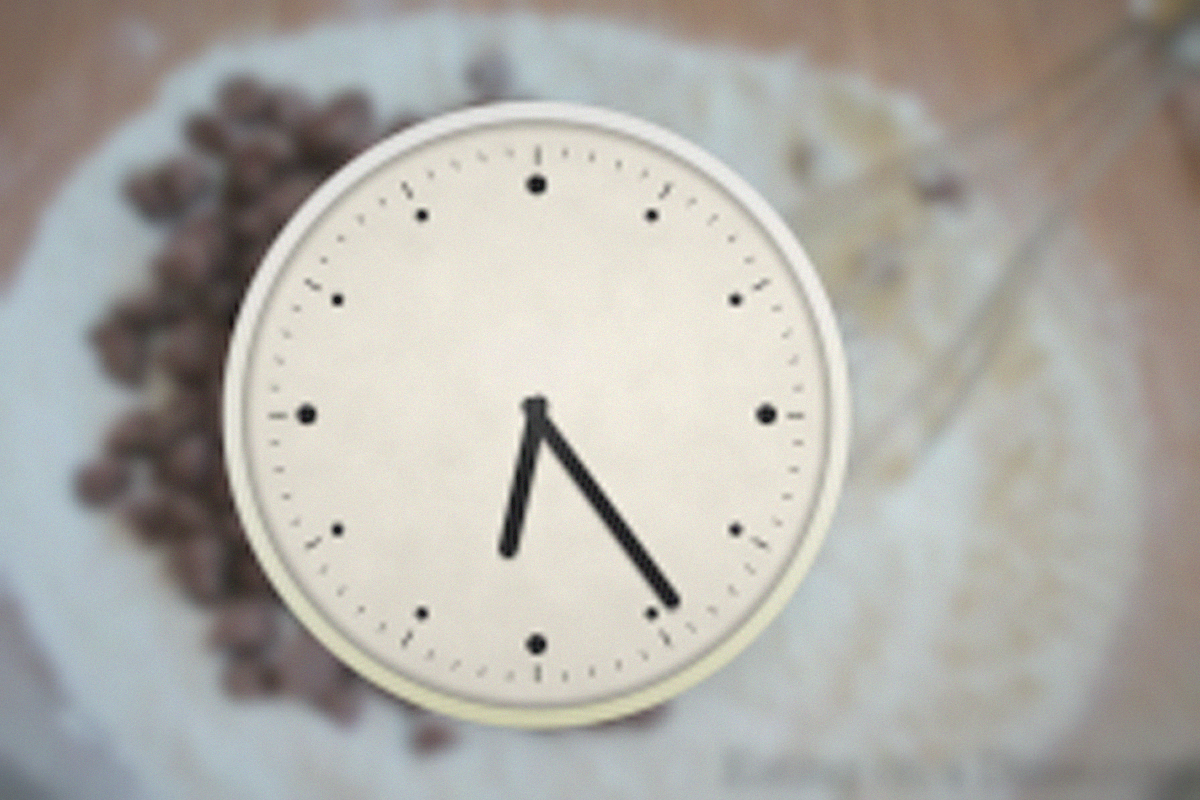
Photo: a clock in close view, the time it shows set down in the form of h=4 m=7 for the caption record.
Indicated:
h=6 m=24
